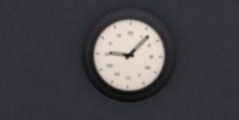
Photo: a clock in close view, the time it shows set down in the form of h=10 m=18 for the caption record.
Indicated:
h=9 m=7
